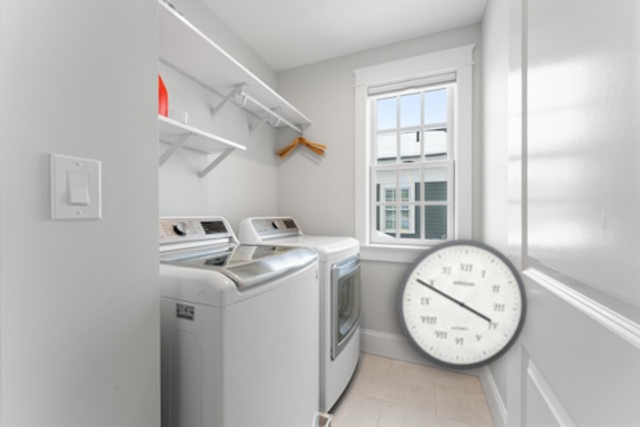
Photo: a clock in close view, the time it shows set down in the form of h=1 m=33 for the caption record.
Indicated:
h=3 m=49
